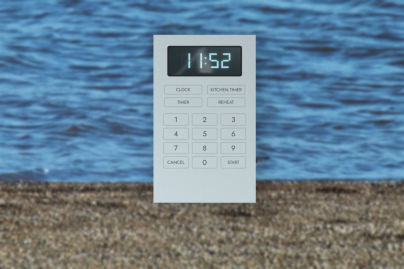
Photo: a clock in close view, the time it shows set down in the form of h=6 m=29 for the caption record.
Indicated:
h=11 m=52
